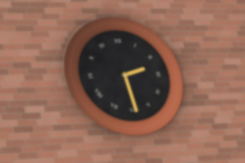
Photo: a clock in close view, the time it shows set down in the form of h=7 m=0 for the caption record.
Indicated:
h=2 m=29
